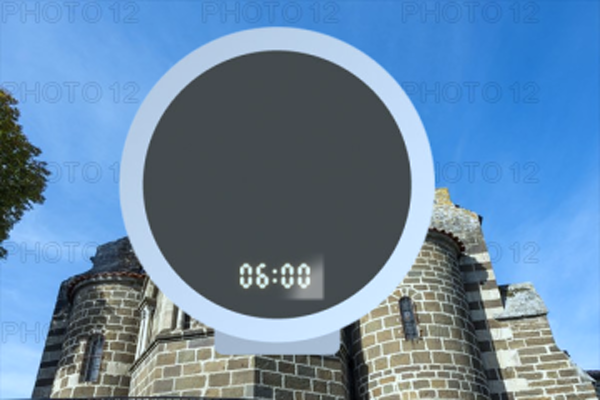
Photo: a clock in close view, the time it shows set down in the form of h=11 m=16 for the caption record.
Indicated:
h=6 m=0
